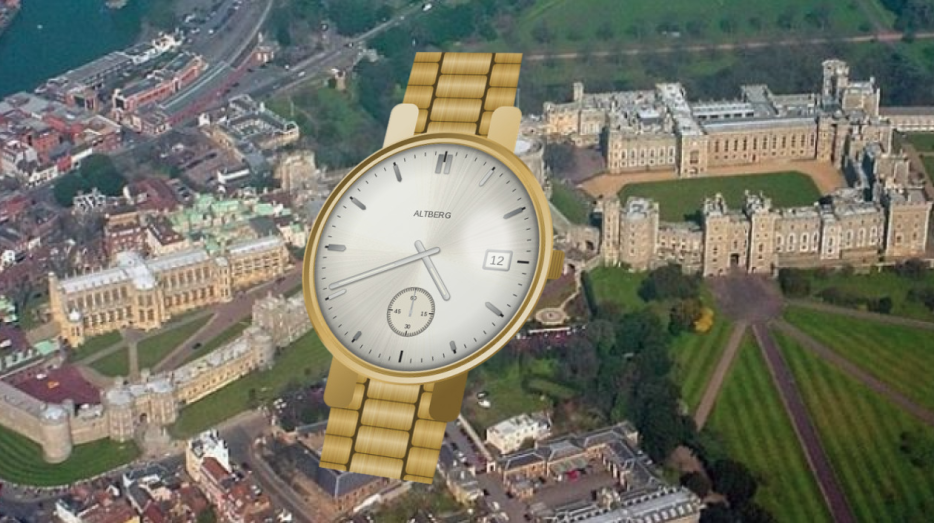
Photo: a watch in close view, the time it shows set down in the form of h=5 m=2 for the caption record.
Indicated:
h=4 m=41
